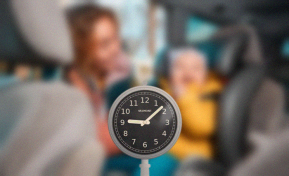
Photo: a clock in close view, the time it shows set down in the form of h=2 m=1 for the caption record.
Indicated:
h=9 m=8
